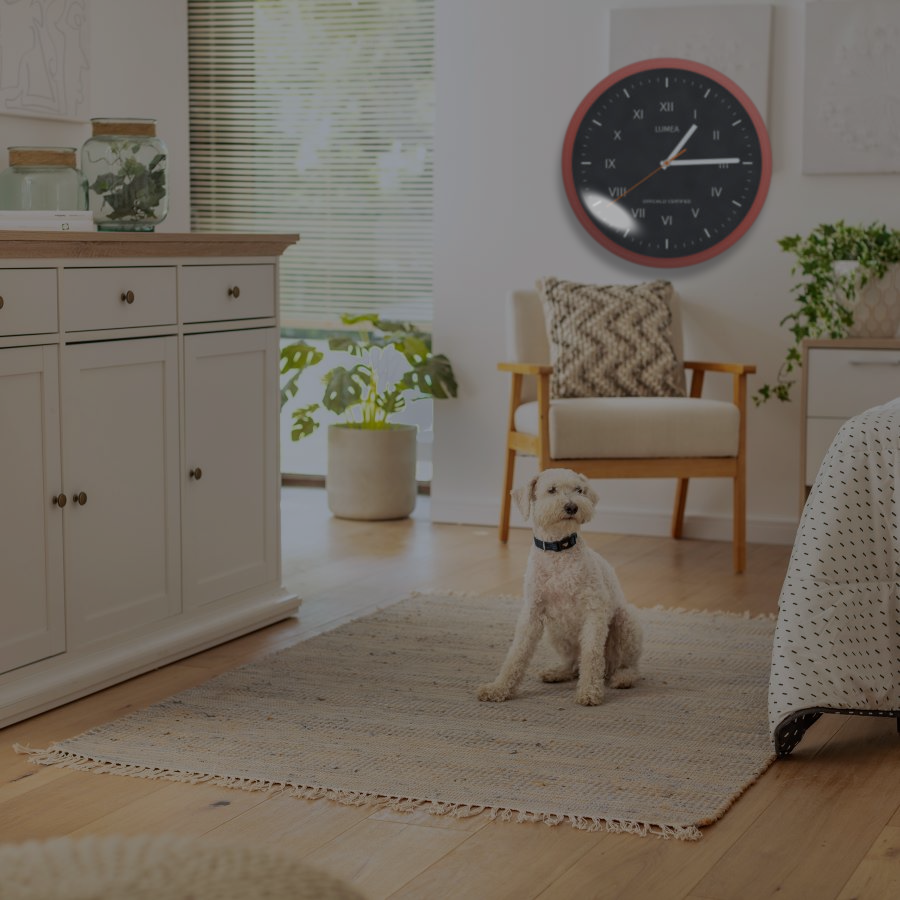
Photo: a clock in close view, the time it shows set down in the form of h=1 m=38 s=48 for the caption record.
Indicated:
h=1 m=14 s=39
